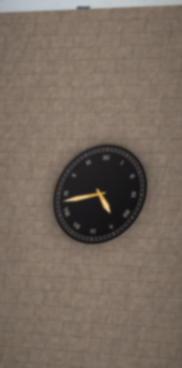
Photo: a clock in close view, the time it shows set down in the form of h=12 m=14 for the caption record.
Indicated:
h=4 m=43
